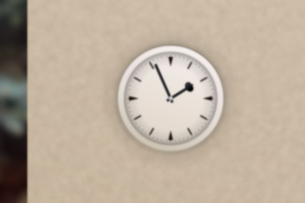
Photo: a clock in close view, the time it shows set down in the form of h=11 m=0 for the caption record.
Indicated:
h=1 m=56
